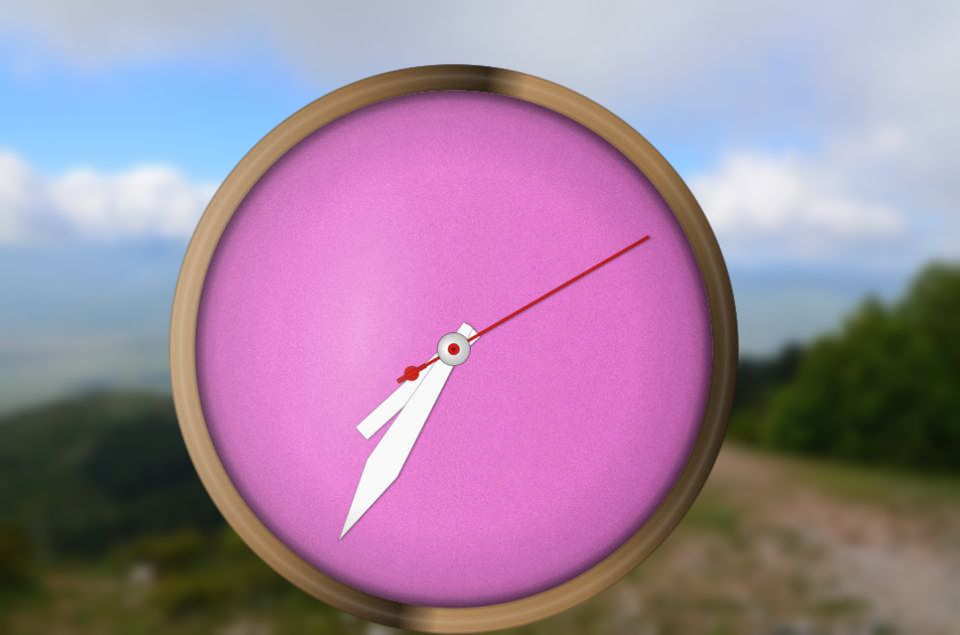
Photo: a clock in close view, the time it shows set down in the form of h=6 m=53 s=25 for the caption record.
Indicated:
h=7 m=35 s=10
